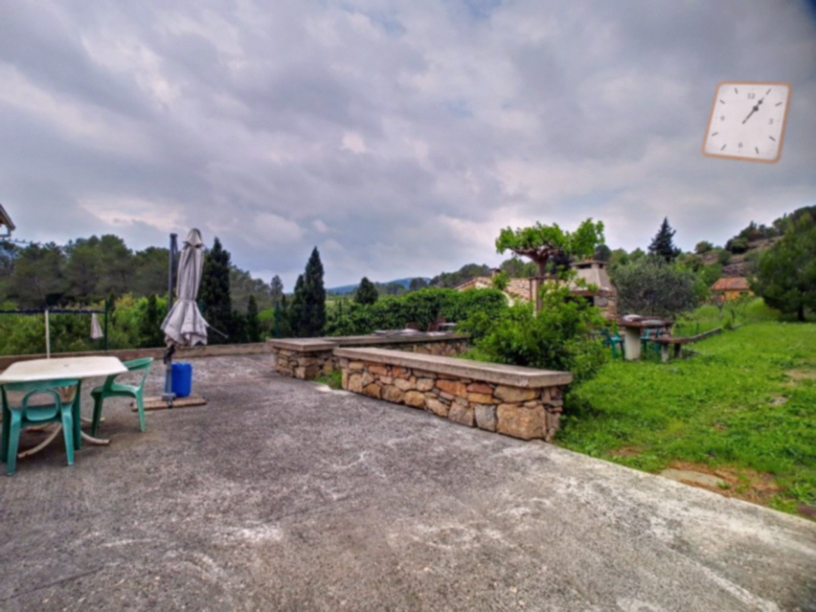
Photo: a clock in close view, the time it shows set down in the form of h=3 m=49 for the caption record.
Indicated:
h=1 m=5
